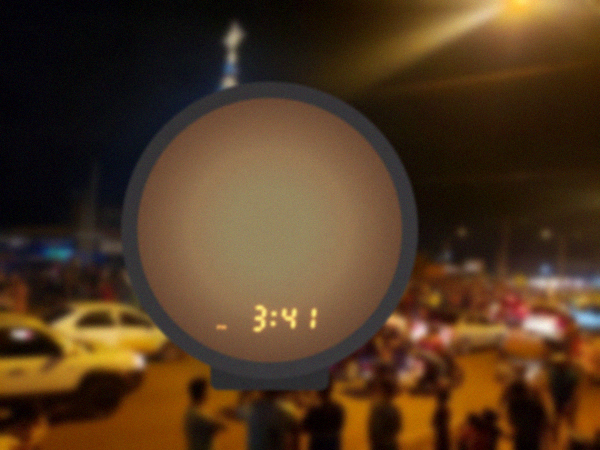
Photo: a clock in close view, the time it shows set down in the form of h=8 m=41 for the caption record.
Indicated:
h=3 m=41
